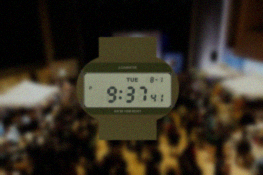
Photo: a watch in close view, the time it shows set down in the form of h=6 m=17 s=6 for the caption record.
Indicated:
h=9 m=37 s=41
